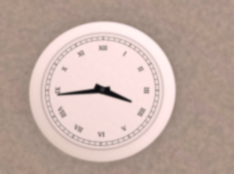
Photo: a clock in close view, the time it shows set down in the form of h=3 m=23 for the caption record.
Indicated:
h=3 m=44
